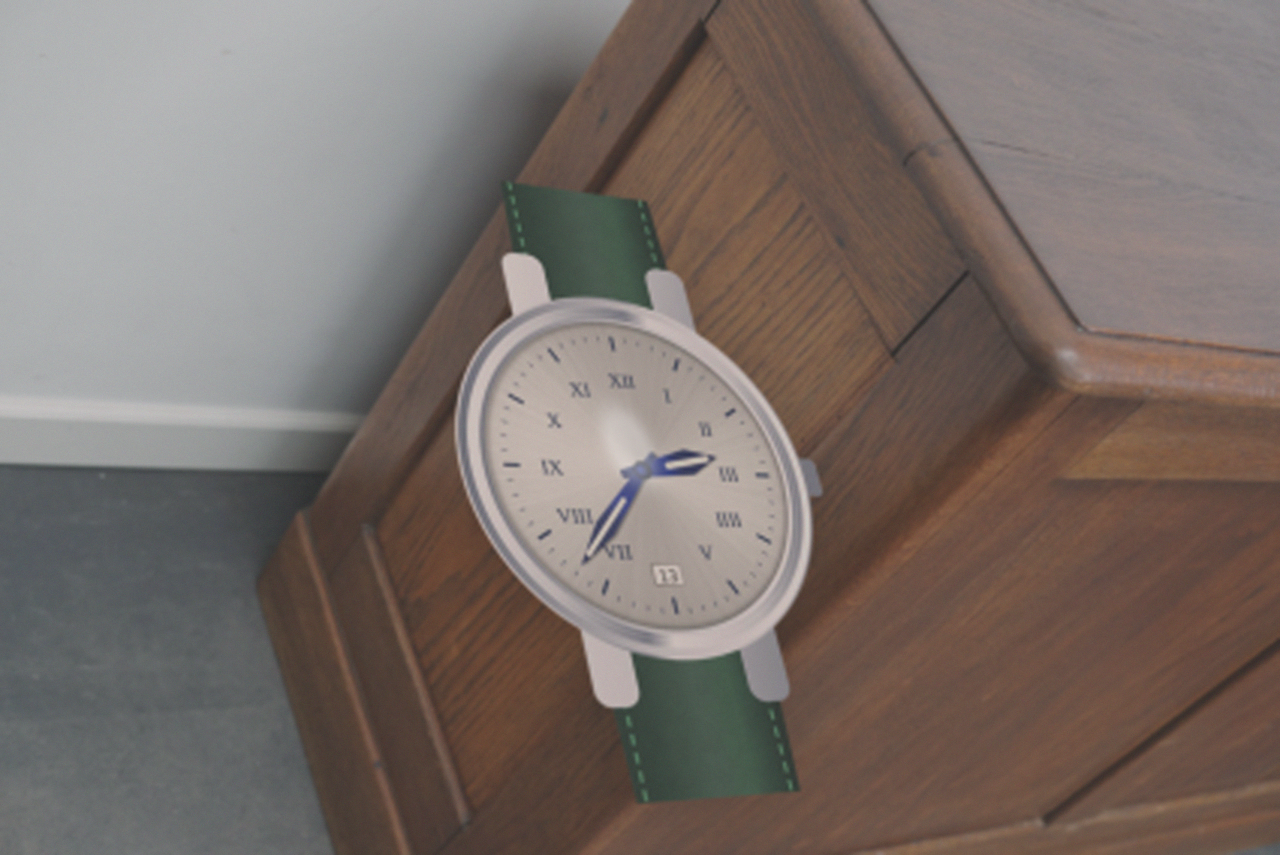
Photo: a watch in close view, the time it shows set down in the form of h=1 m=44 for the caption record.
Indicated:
h=2 m=37
